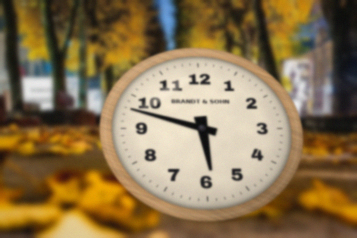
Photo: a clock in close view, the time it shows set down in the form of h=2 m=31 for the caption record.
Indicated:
h=5 m=48
